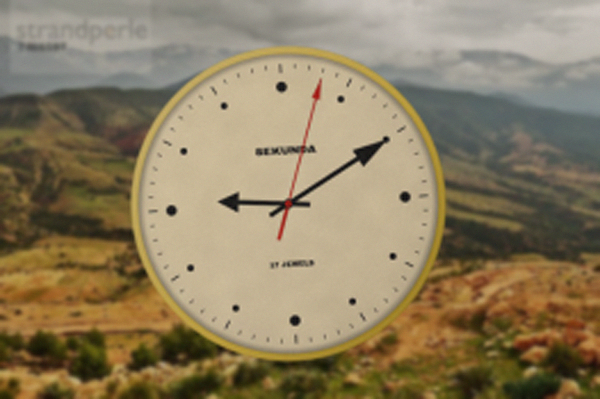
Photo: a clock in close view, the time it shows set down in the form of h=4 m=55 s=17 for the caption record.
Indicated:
h=9 m=10 s=3
